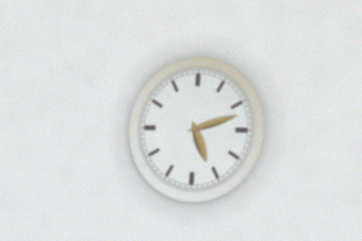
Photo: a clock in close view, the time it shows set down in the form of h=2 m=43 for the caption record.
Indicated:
h=5 m=12
